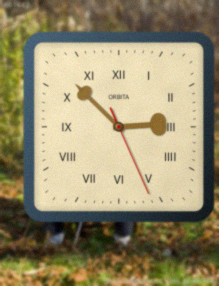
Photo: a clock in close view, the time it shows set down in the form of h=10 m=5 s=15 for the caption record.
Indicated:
h=2 m=52 s=26
